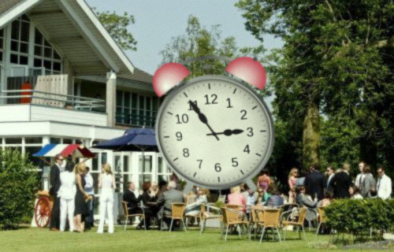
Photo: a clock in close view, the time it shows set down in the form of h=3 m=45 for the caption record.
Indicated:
h=2 m=55
